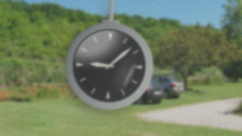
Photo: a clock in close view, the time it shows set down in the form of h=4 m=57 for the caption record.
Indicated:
h=9 m=8
